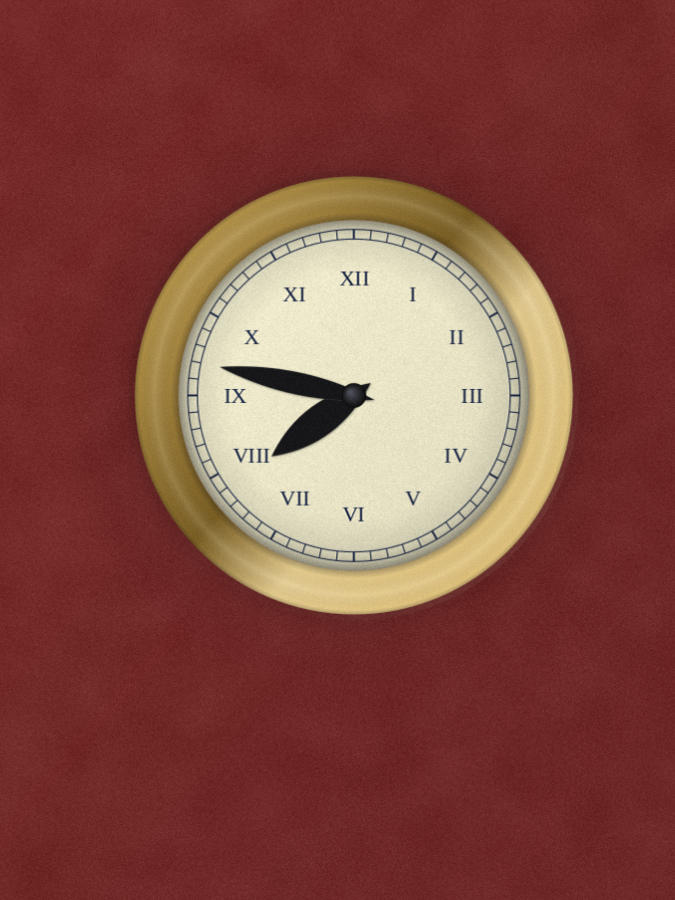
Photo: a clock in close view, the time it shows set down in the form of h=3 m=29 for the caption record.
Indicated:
h=7 m=47
